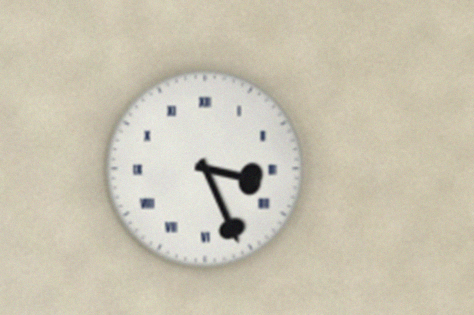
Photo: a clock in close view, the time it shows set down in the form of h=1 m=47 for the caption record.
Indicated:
h=3 m=26
